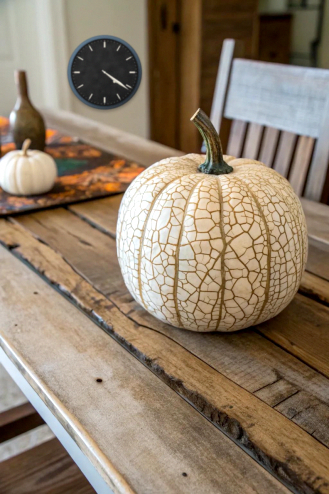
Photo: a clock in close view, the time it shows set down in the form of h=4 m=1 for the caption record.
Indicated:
h=4 m=21
